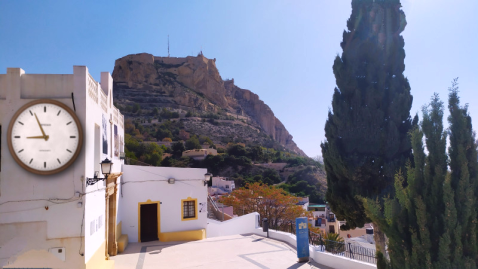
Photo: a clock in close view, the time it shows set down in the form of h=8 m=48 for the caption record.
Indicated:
h=8 m=56
